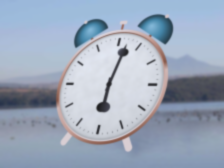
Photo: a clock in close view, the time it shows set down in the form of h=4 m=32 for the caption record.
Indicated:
h=6 m=2
